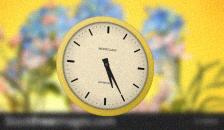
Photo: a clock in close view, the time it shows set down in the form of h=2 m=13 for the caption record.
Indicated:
h=5 m=25
